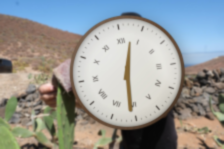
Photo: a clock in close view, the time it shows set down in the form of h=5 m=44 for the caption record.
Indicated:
h=12 m=31
